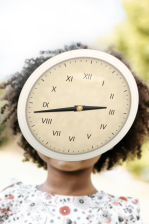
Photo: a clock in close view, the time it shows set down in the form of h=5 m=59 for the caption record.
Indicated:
h=2 m=43
